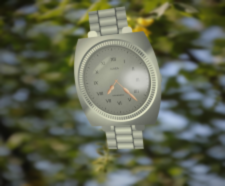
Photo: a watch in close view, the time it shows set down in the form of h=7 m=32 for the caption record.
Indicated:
h=7 m=23
